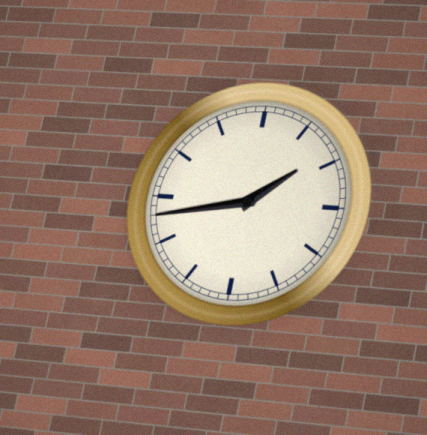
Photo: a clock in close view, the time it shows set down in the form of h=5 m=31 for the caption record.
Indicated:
h=1 m=43
